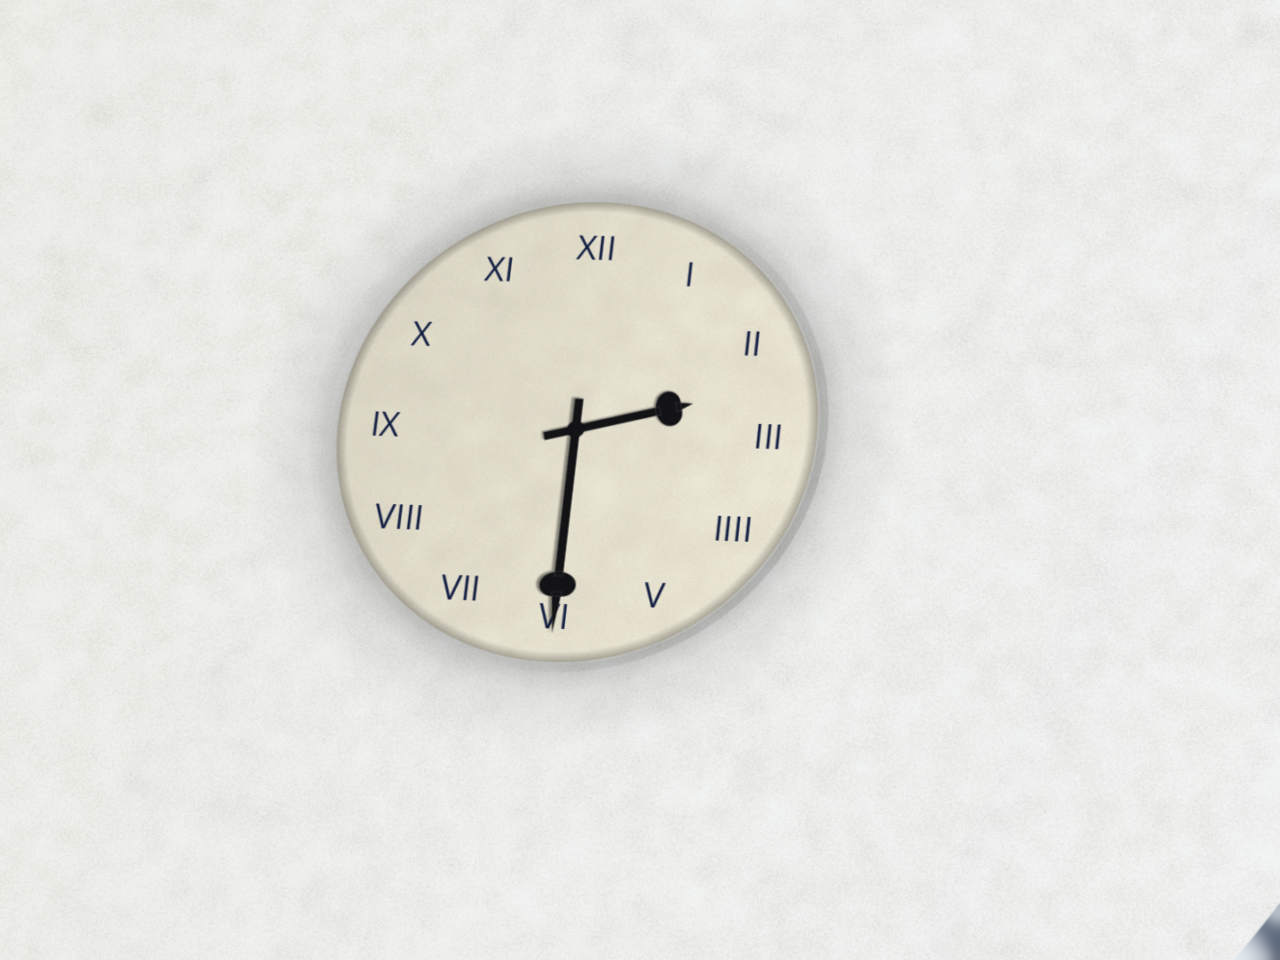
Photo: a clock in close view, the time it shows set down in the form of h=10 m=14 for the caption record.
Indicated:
h=2 m=30
